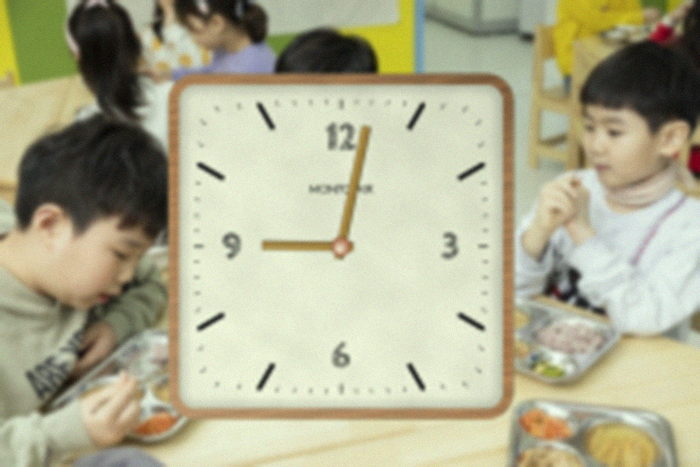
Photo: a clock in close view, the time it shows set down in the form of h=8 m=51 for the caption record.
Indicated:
h=9 m=2
